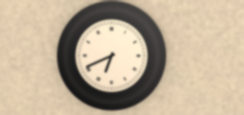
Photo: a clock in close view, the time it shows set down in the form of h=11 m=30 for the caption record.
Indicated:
h=6 m=41
